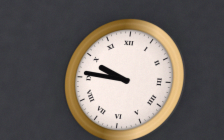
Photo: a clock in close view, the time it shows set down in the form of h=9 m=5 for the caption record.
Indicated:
h=9 m=46
